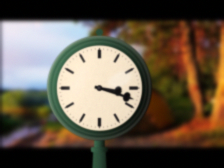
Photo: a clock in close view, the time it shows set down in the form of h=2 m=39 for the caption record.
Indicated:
h=3 m=18
